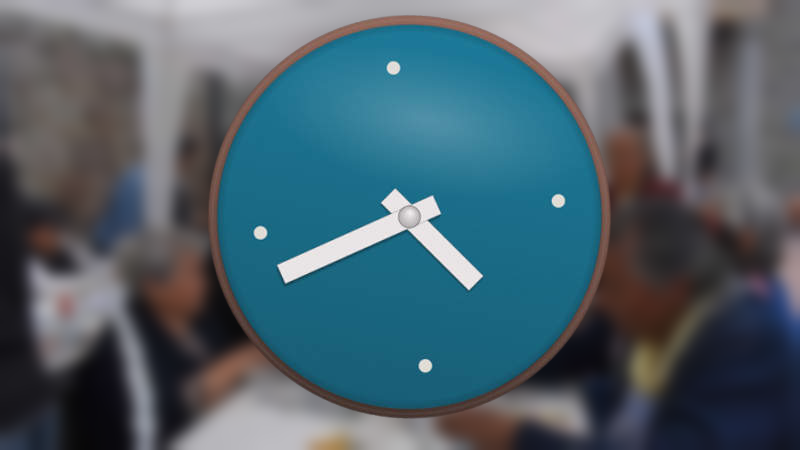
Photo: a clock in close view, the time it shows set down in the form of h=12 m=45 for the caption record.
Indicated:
h=4 m=42
